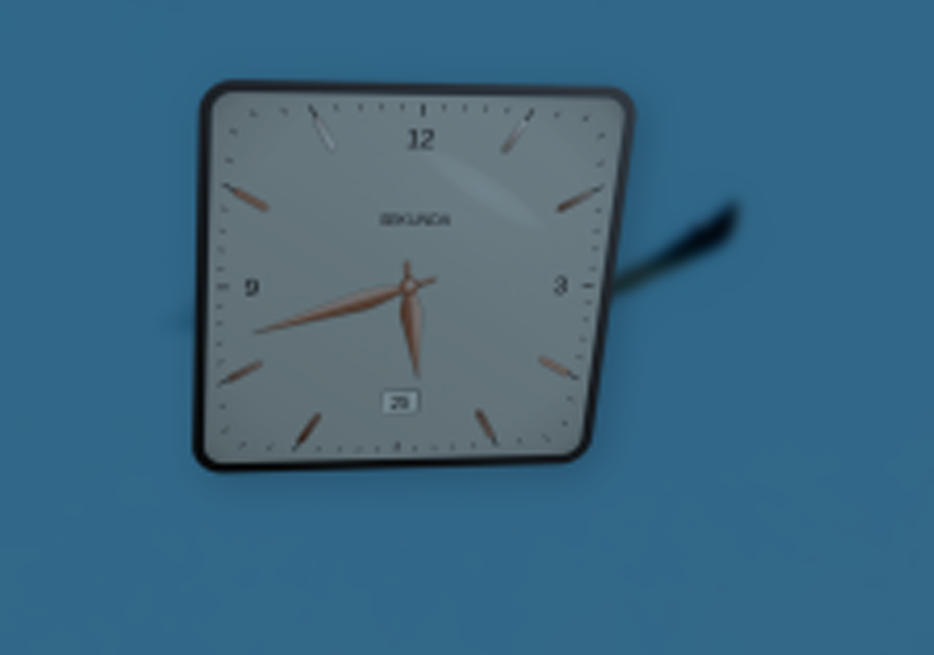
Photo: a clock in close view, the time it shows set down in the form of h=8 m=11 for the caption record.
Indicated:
h=5 m=42
